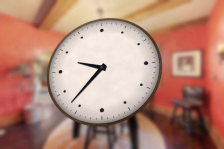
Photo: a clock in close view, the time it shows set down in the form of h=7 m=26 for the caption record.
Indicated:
h=9 m=37
